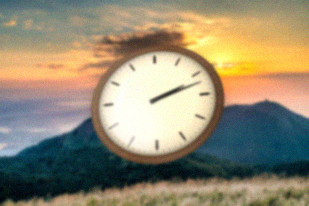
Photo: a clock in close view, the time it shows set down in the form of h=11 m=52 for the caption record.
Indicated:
h=2 m=12
